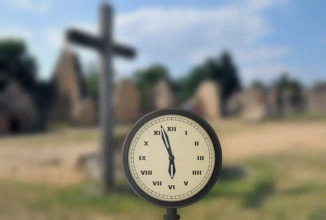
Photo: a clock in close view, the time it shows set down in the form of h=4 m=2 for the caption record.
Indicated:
h=5 m=57
